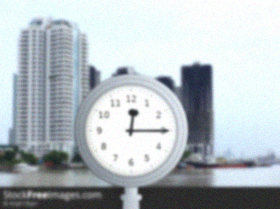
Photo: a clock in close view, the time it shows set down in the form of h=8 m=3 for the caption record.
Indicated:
h=12 m=15
